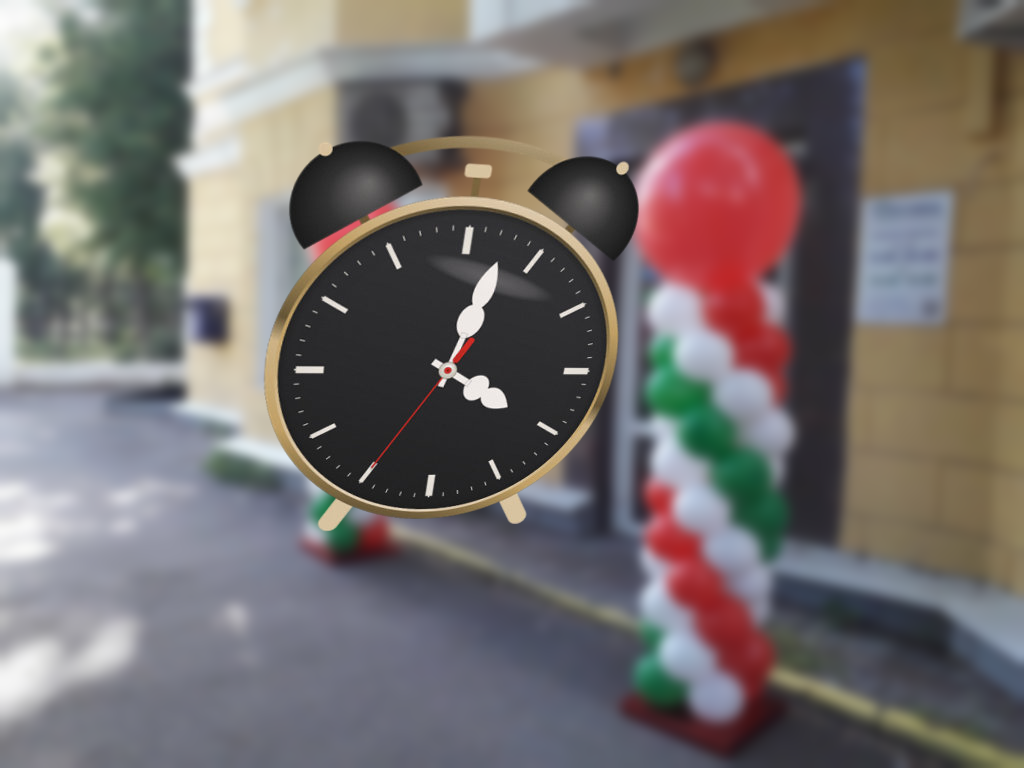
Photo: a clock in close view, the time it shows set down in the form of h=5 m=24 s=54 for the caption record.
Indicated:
h=4 m=2 s=35
